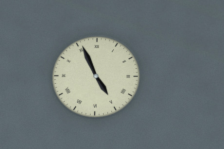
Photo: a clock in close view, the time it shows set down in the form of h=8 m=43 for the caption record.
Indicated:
h=4 m=56
